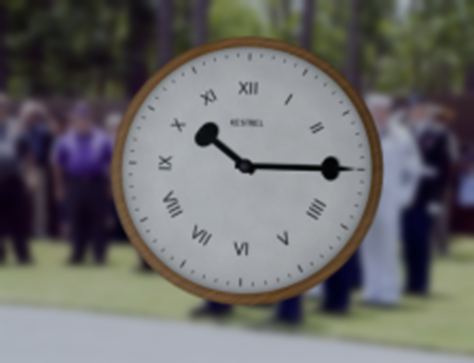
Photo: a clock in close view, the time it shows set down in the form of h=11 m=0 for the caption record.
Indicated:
h=10 m=15
